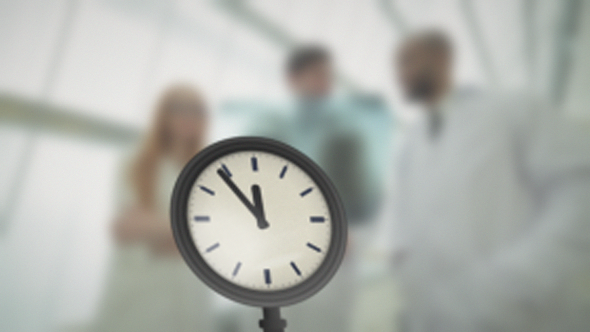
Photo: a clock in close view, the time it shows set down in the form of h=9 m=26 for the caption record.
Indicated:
h=11 m=54
